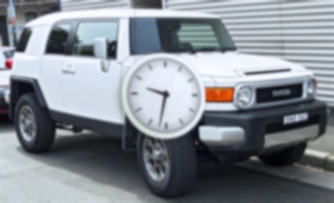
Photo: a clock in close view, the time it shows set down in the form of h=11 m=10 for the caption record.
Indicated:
h=9 m=32
